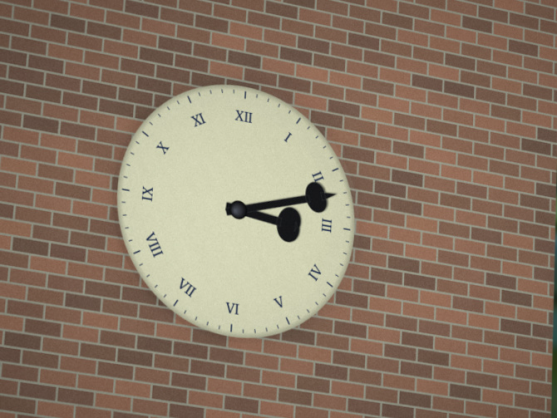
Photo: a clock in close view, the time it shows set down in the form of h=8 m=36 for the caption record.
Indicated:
h=3 m=12
